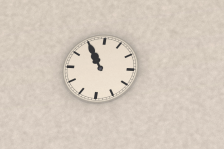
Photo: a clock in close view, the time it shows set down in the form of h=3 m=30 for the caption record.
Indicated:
h=10 m=55
